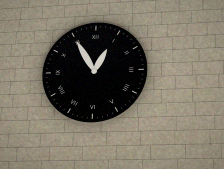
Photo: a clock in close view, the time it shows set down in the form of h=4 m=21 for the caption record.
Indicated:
h=12 m=55
